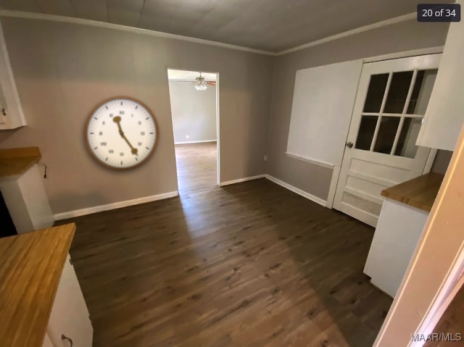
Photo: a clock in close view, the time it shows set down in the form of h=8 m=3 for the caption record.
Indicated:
h=11 m=24
